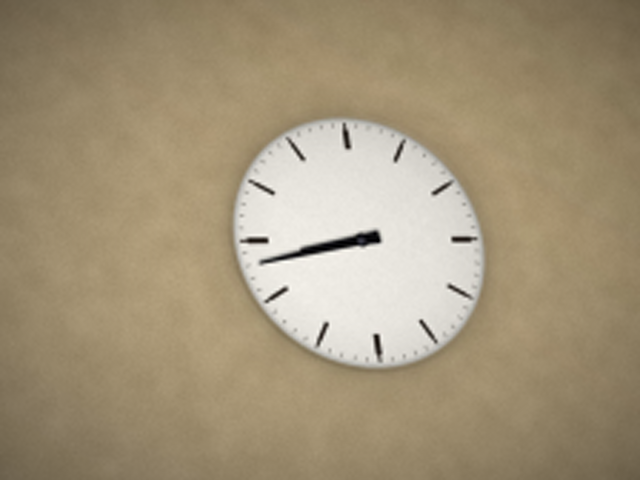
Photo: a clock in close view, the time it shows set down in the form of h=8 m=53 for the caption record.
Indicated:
h=8 m=43
